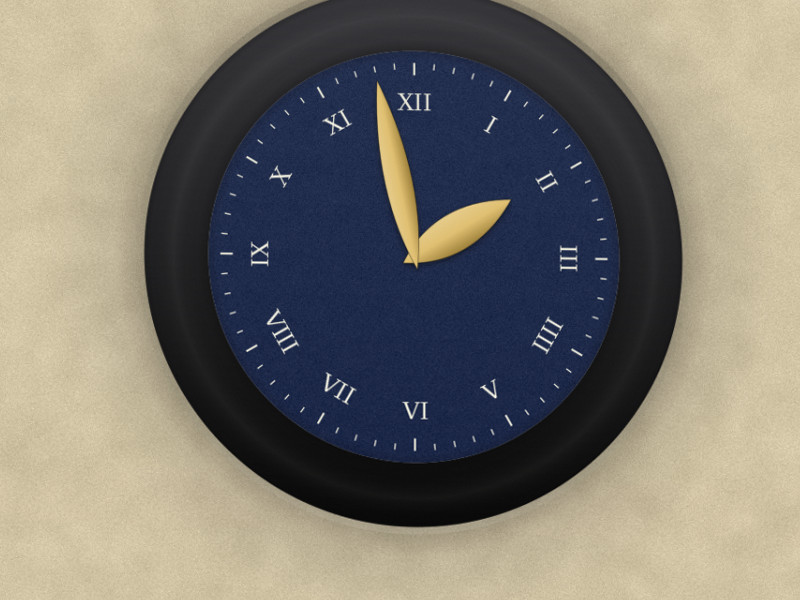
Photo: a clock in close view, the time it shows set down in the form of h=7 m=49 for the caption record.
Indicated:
h=1 m=58
